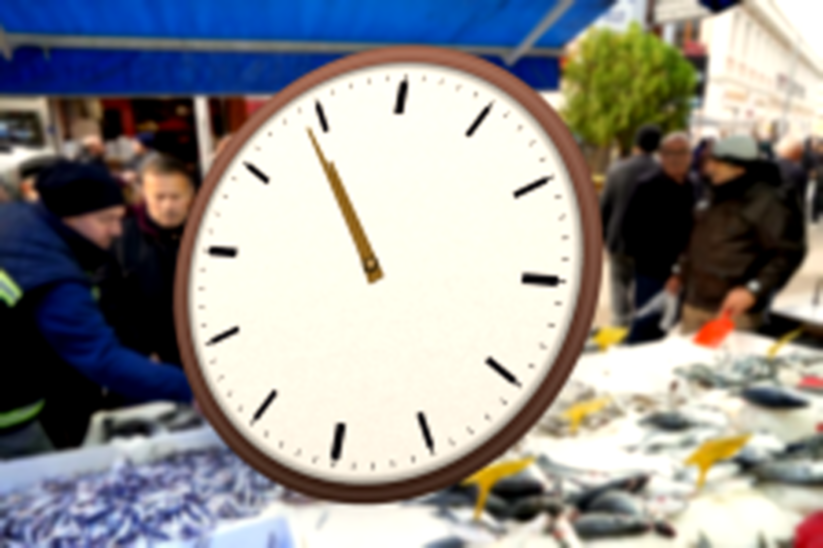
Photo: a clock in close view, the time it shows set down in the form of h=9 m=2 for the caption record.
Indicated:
h=10 m=54
